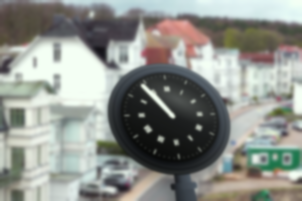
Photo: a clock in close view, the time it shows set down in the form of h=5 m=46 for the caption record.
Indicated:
h=10 m=54
